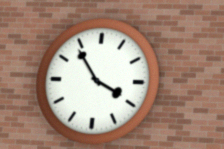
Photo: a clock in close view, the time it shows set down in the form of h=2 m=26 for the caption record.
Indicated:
h=3 m=54
